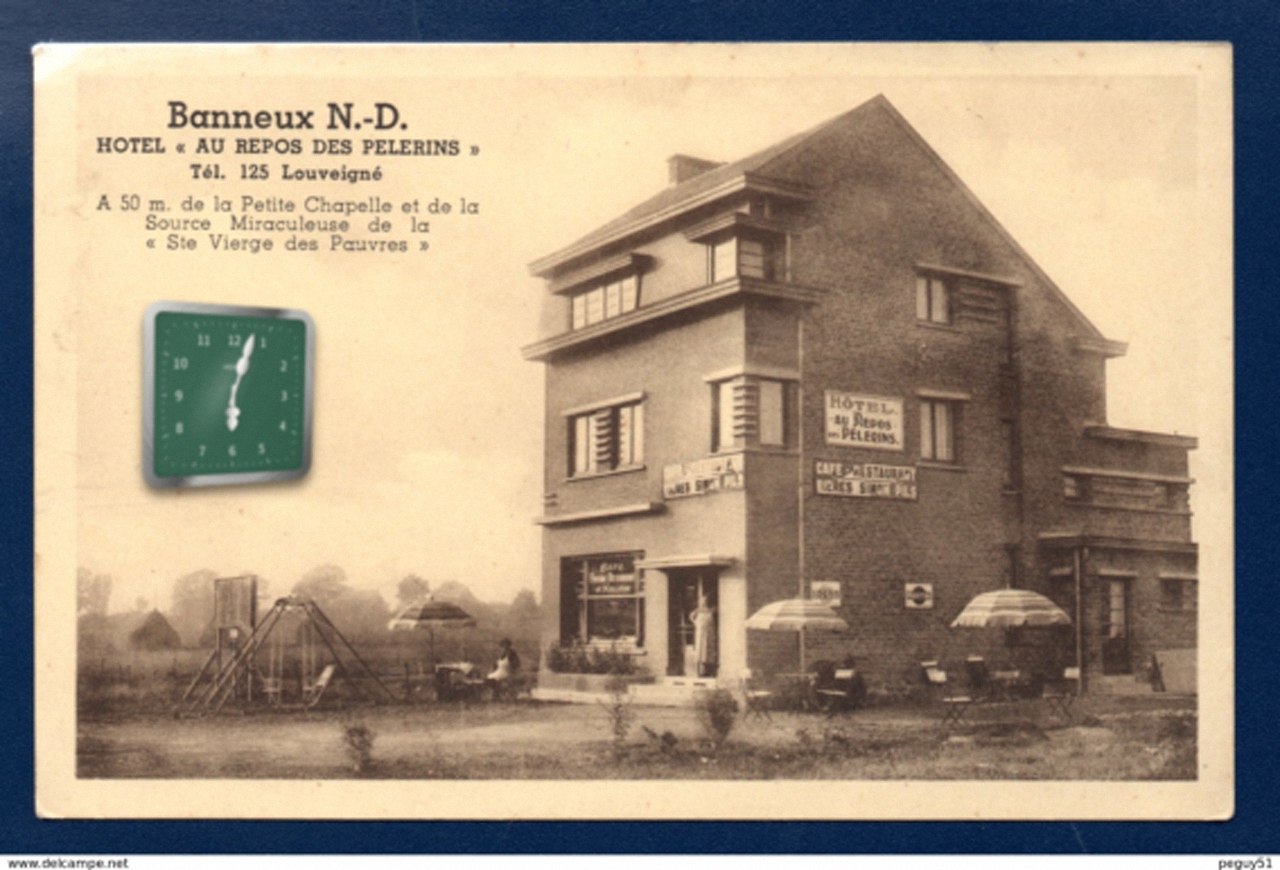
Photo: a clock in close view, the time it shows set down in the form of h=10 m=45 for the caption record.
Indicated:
h=6 m=3
